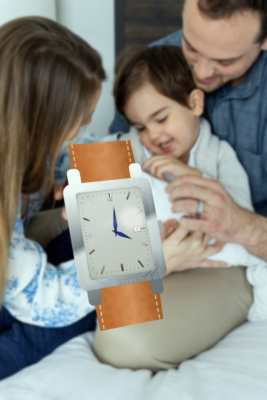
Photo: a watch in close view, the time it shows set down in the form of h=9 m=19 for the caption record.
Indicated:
h=4 m=1
